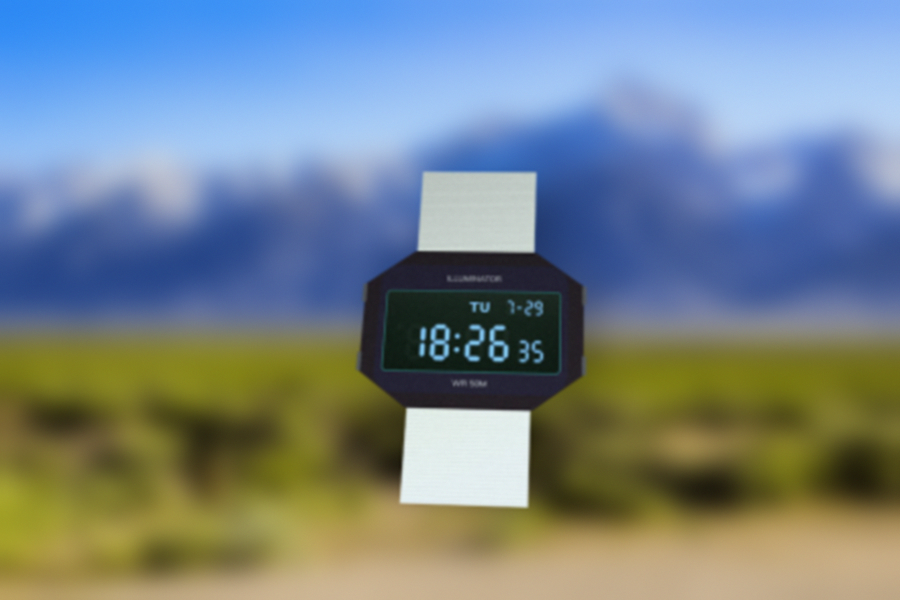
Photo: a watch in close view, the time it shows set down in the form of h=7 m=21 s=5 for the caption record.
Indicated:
h=18 m=26 s=35
